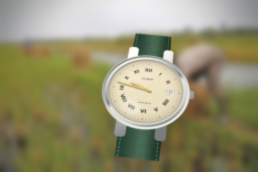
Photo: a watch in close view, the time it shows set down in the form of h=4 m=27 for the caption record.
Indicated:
h=9 m=47
